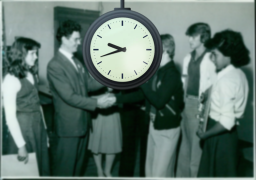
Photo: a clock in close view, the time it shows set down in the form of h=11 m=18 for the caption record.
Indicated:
h=9 m=42
